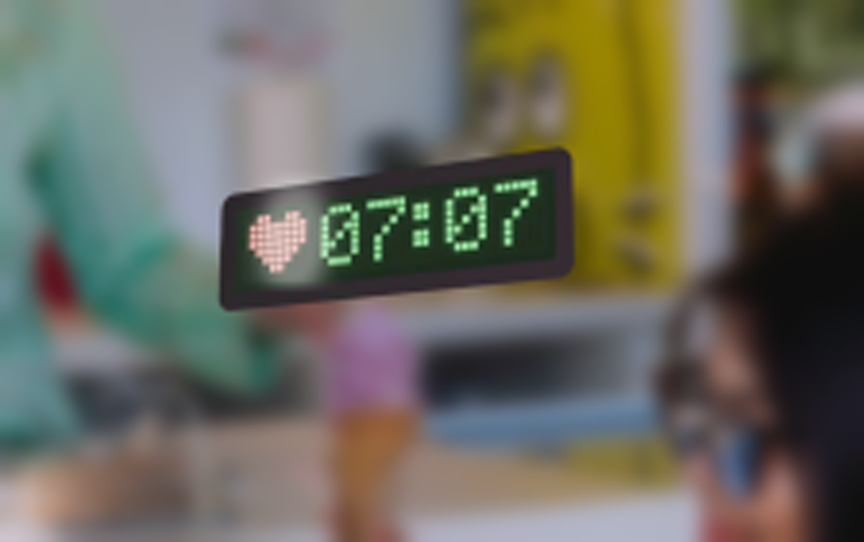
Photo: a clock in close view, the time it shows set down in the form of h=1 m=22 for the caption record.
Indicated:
h=7 m=7
